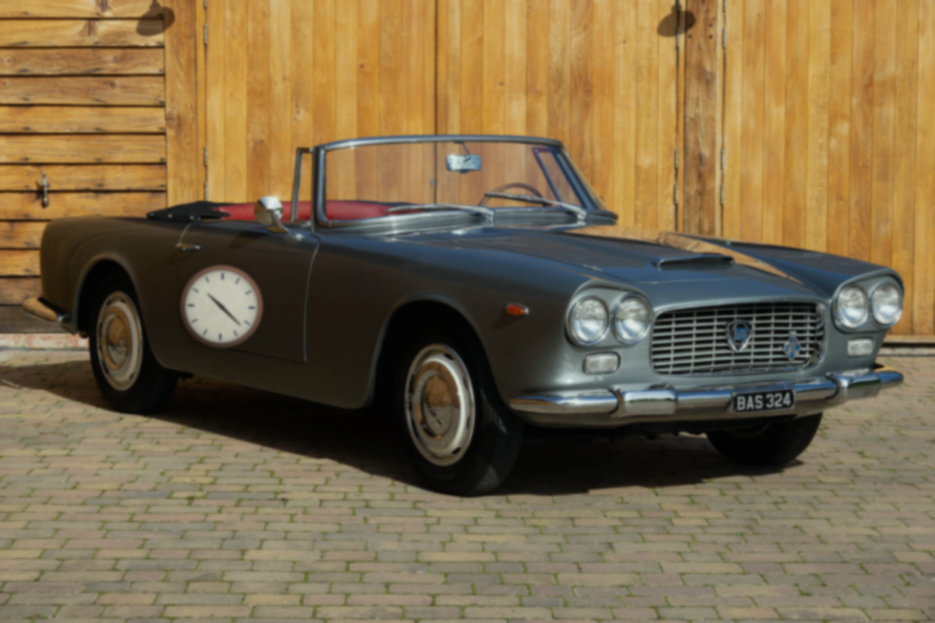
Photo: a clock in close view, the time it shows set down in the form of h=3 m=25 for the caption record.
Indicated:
h=10 m=22
